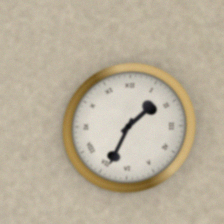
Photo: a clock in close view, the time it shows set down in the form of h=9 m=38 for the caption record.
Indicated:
h=1 m=34
